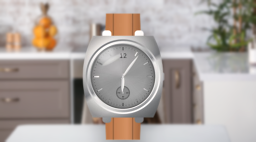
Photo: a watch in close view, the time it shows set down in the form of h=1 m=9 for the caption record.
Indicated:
h=6 m=6
